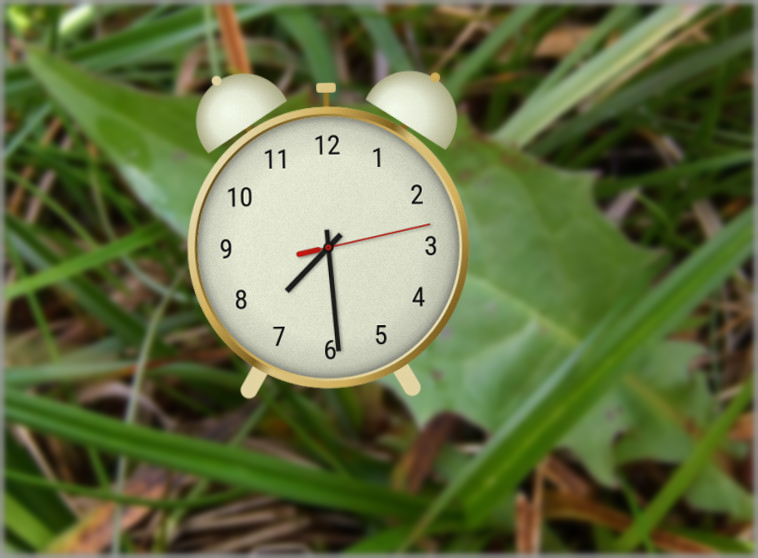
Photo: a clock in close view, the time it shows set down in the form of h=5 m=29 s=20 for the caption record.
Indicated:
h=7 m=29 s=13
